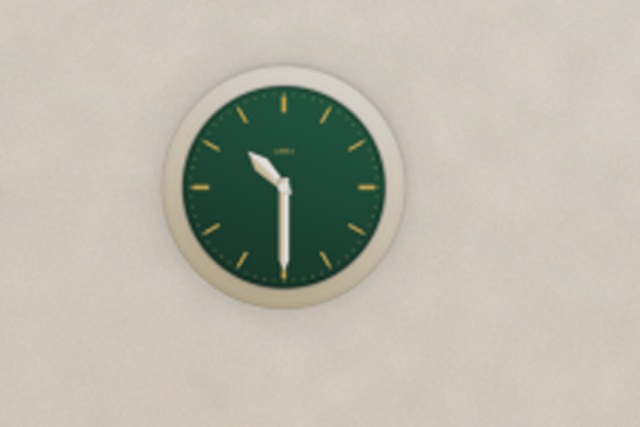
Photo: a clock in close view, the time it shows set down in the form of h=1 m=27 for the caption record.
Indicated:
h=10 m=30
